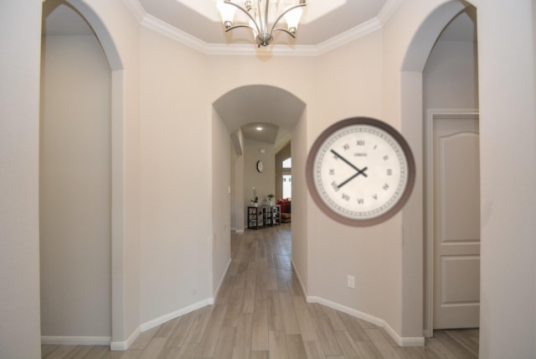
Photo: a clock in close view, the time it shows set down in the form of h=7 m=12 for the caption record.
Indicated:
h=7 m=51
